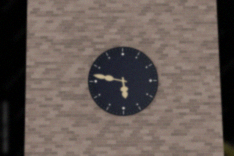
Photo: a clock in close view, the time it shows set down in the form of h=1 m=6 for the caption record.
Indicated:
h=5 m=47
